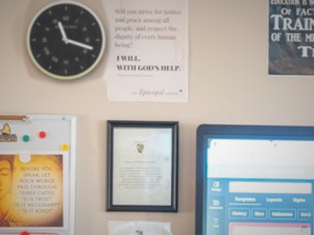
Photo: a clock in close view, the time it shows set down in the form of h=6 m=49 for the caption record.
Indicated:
h=11 m=18
